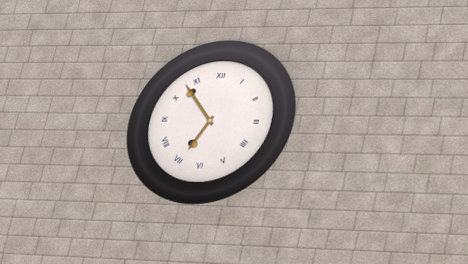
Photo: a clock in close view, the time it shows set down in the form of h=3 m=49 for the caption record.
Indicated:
h=6 m=53
